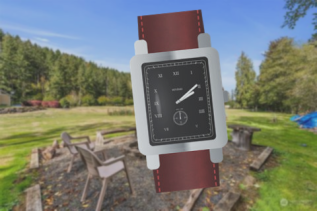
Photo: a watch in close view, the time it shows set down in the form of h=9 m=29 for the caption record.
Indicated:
h=2 m=9
